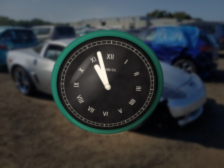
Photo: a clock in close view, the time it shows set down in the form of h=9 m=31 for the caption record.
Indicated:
h=10 m=57
